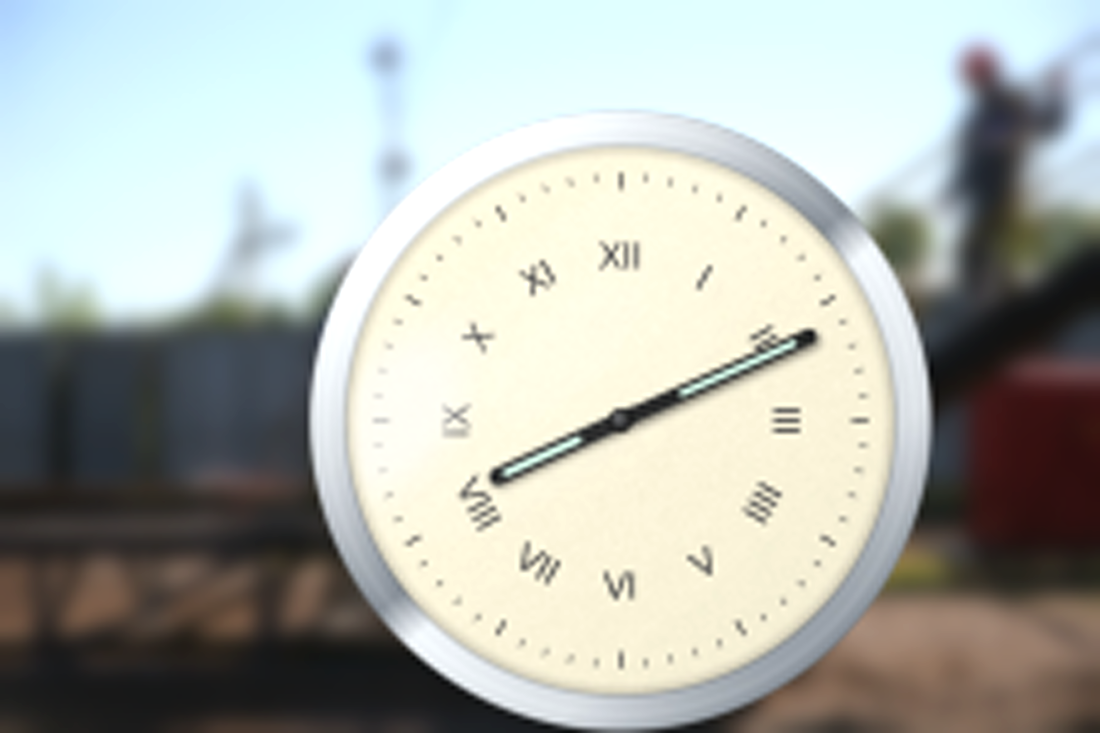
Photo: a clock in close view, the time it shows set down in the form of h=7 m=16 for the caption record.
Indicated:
h=8 m=11
